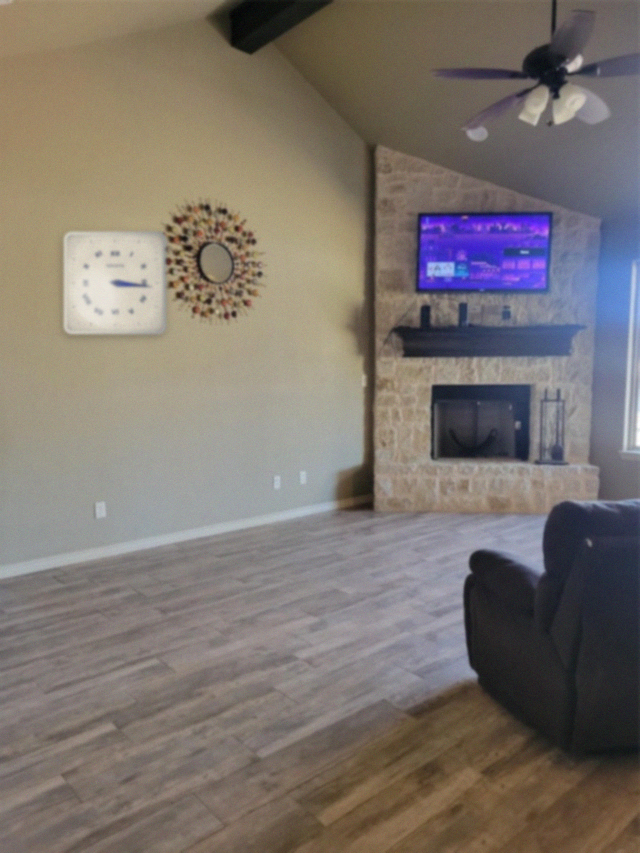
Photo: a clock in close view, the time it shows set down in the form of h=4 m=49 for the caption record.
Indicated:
h=3 m=16
